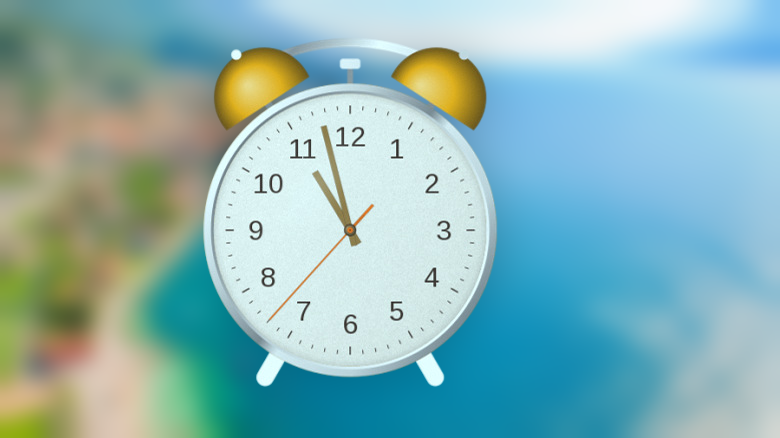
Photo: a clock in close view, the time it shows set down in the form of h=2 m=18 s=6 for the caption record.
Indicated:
h=10 m=57 s=37
